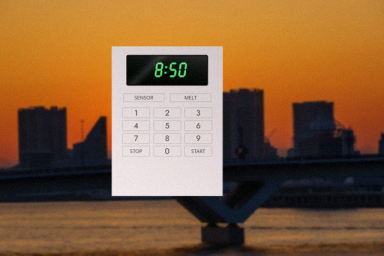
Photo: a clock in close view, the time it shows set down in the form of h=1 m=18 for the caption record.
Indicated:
h=8 m=50
